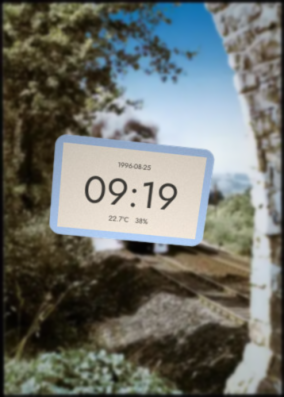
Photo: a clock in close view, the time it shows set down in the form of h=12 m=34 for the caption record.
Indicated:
h=9 m=19
